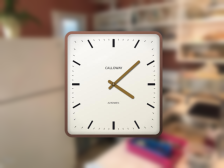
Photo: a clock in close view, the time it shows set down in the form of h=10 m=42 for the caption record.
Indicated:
h=4 m=8
